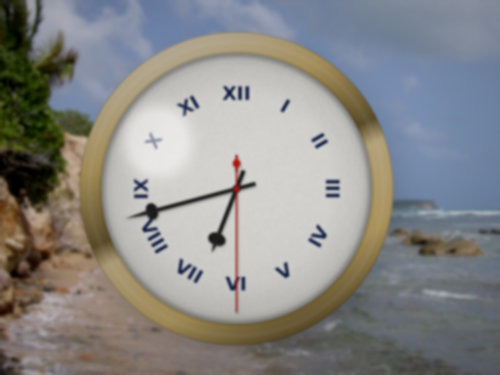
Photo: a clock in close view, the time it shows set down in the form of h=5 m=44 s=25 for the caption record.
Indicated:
h=6 m=42 s=30
